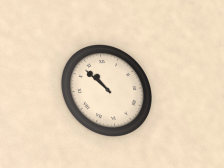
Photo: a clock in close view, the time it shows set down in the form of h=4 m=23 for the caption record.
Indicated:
h=10 m=53
